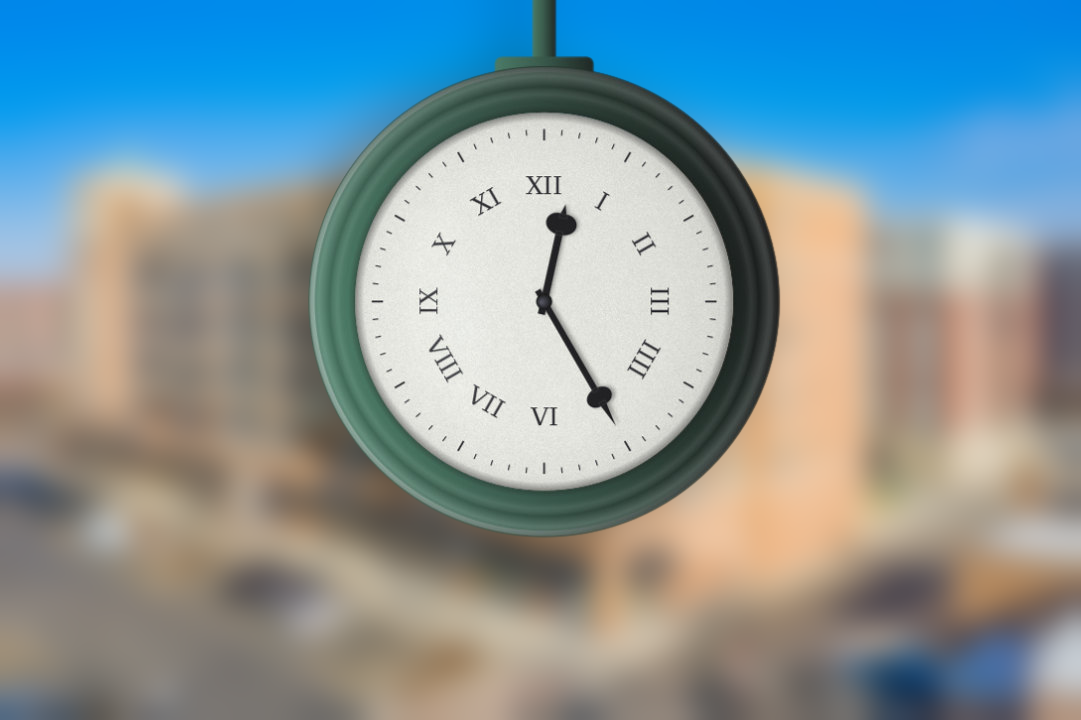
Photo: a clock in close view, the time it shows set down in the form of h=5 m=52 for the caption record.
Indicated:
h=12 m=25
